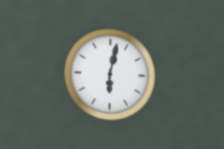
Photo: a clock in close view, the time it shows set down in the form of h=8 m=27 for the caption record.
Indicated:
h=6 m=2
